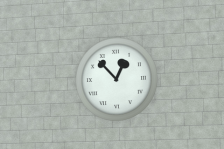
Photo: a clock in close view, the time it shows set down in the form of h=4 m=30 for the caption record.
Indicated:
h=12 m=53
